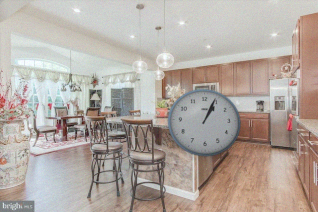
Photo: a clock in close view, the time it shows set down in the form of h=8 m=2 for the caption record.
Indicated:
h=1 m=4
